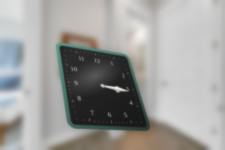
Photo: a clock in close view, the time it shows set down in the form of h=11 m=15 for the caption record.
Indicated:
h=3 m=16
